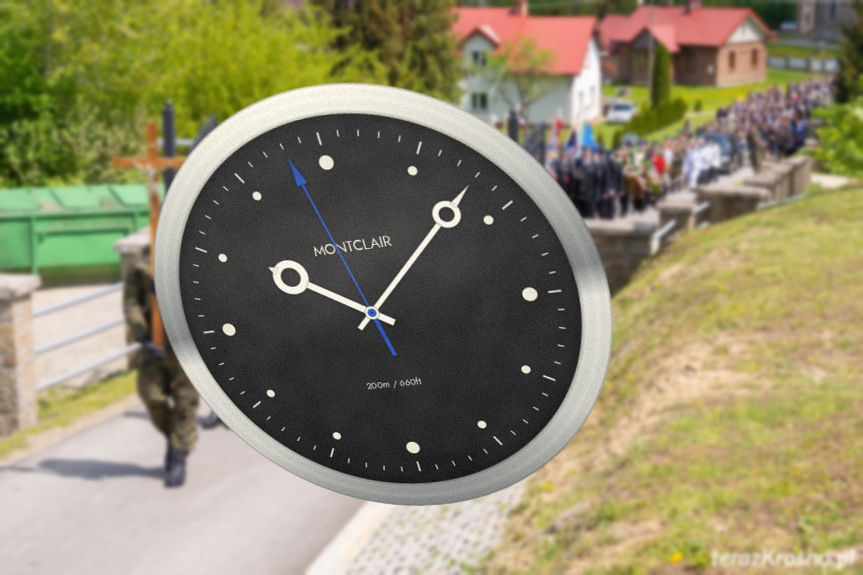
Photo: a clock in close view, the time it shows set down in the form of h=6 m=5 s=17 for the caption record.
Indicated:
h=10 m=7 s=58
